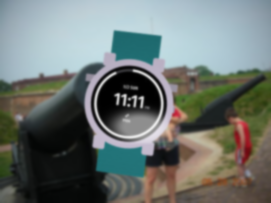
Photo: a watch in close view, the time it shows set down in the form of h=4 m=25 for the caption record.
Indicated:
h=11 m=11
